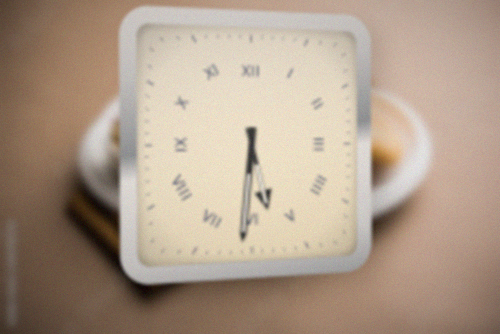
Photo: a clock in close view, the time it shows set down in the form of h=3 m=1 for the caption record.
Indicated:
h=5 m=31
